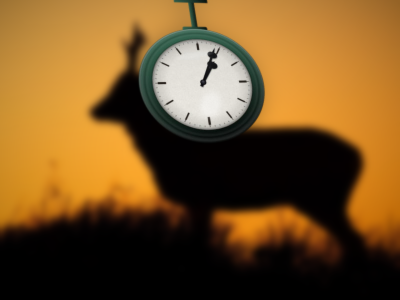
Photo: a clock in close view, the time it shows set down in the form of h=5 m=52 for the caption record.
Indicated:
h=1 m=4
